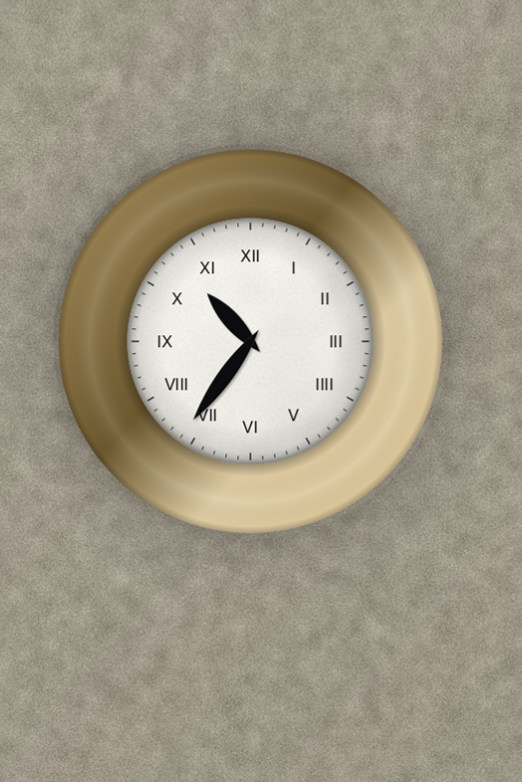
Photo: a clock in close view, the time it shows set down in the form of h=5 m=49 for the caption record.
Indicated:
h=10 m=36
